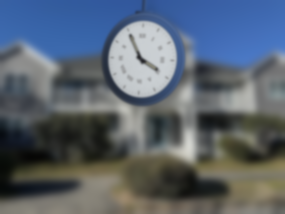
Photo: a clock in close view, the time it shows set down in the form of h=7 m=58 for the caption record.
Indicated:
h=3 m=55
